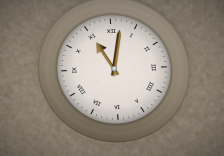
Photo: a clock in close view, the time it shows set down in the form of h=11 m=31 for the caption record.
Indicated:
h=11 m=2
